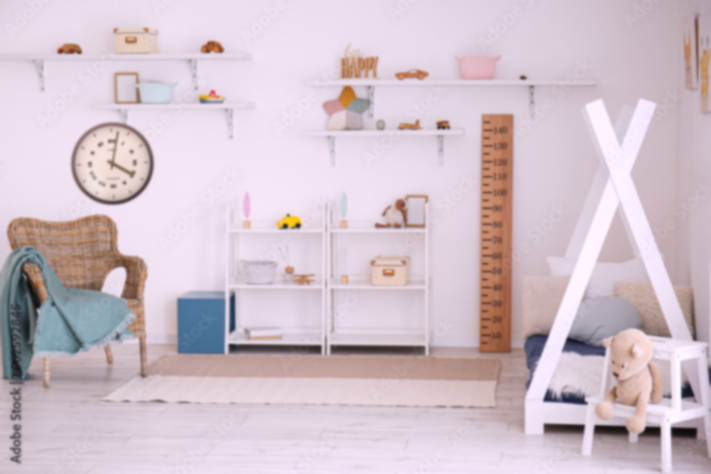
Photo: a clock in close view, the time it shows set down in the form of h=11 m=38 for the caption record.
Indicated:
h=4 m=2
